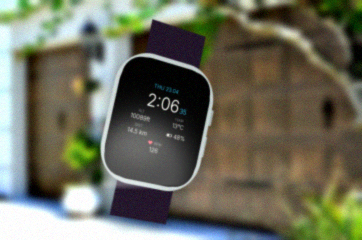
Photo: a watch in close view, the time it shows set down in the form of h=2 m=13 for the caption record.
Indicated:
h=2 m=6
